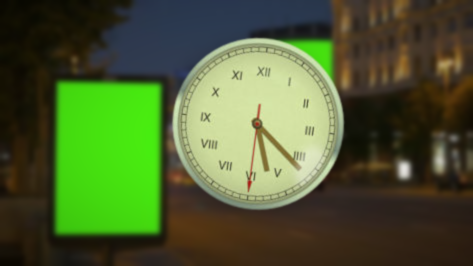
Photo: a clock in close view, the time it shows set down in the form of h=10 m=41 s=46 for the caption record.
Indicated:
h=5 m=21 s=30
